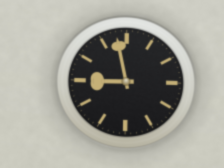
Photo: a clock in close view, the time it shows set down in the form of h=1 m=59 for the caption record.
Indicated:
h=8 m=58
